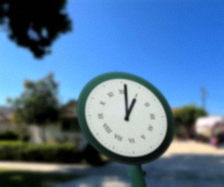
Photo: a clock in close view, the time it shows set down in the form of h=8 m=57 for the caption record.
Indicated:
h=1 m=1
